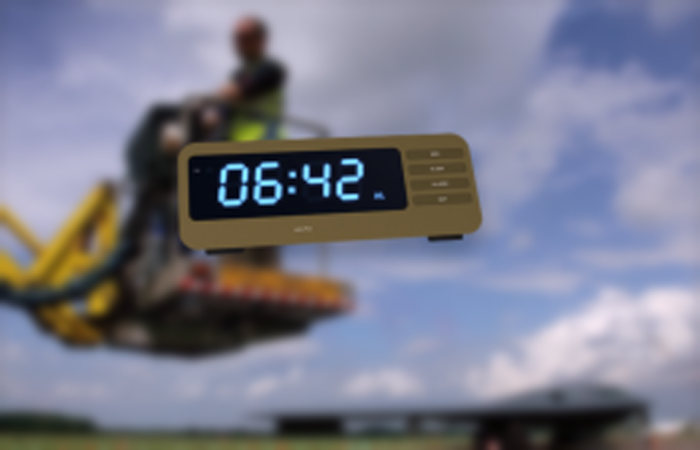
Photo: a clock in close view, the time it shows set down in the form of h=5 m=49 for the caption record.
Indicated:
h=6 m=42
